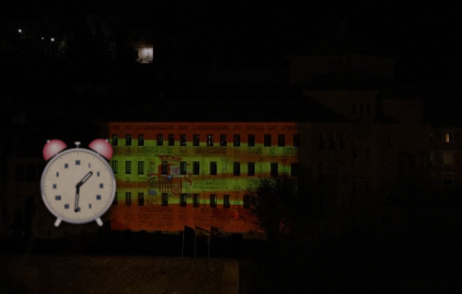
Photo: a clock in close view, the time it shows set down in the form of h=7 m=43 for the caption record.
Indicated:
h=1 m=31
